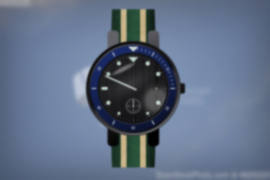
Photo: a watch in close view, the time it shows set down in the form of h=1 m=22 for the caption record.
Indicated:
h=9 m=49
